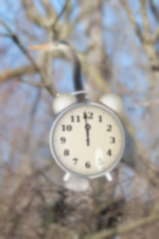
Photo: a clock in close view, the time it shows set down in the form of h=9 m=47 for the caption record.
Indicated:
h=11 m=59
